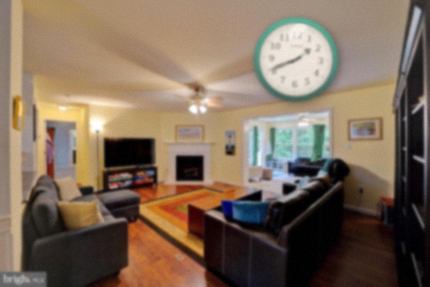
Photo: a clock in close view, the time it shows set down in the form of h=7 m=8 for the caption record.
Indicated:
h=1 m=41
